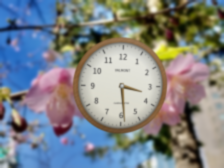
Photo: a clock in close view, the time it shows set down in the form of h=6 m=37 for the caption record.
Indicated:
h=3 m=29
